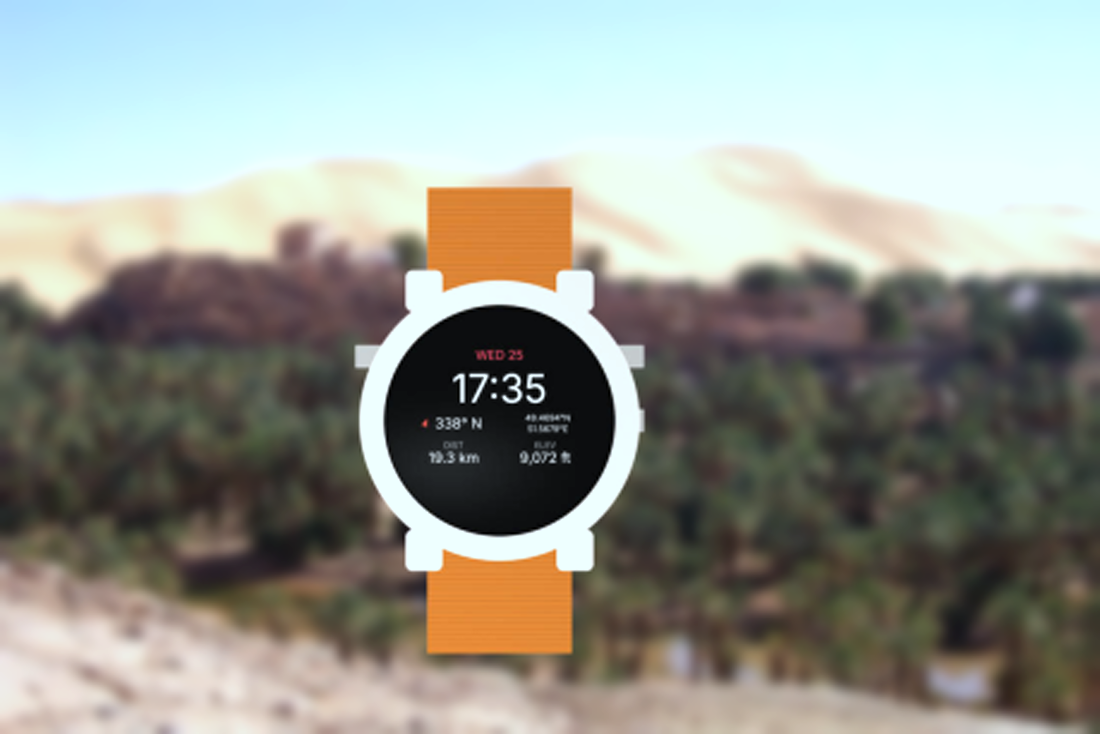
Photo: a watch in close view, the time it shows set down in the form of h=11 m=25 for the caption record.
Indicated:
h=17 m=35
